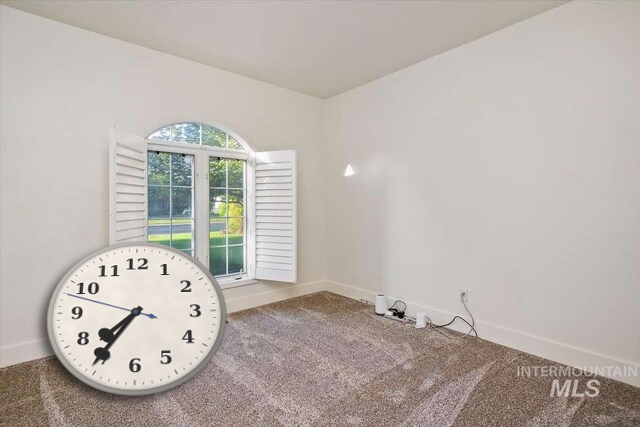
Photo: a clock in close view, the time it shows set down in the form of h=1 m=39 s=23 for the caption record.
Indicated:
h=7 m=35 s=48
